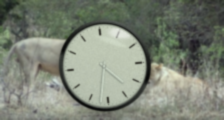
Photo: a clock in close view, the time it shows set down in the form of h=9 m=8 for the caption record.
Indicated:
h=4 m=32
